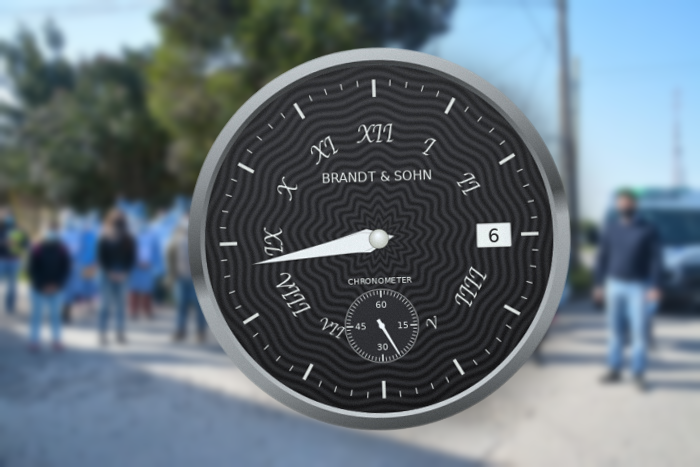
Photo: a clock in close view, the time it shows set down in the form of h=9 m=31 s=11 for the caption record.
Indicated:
h=8 m=43 s=25
